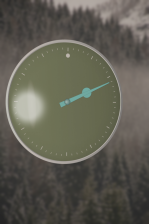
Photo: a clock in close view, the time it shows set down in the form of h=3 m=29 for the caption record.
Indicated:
h=2 m=11
